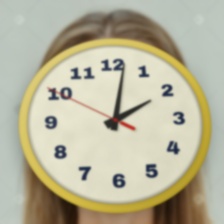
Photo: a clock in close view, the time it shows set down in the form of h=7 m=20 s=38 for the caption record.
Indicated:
h=2 m=1 s=50
